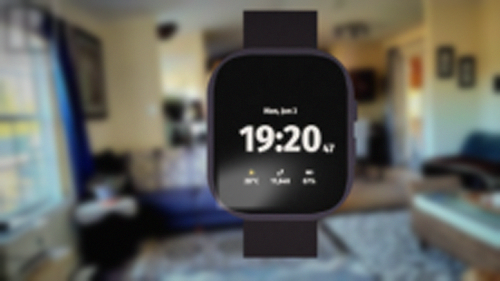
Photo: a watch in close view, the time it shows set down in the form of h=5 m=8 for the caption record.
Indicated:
h=19 m=20
